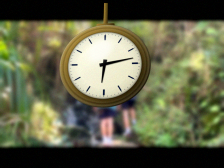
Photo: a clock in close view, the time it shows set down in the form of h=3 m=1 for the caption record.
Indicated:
h=6 m=13
